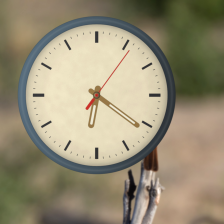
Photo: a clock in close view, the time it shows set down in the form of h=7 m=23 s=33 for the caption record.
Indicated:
h=6 m=21 s=6
